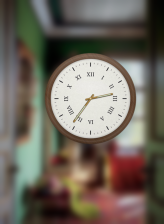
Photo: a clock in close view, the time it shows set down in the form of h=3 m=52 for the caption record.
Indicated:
h=2 m=36
